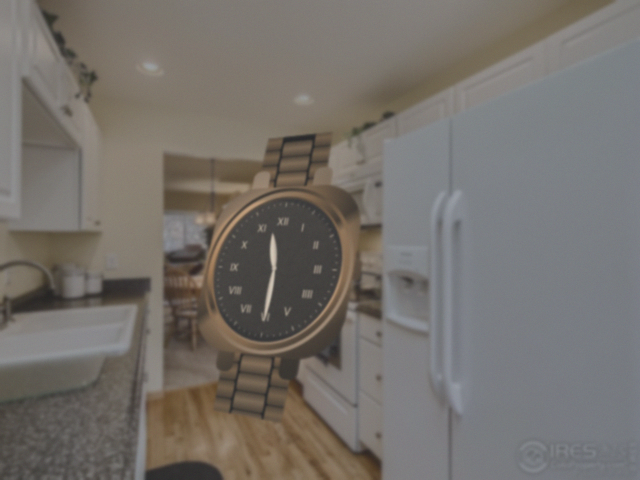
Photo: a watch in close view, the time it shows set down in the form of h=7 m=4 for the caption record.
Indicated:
h=11 m=30
